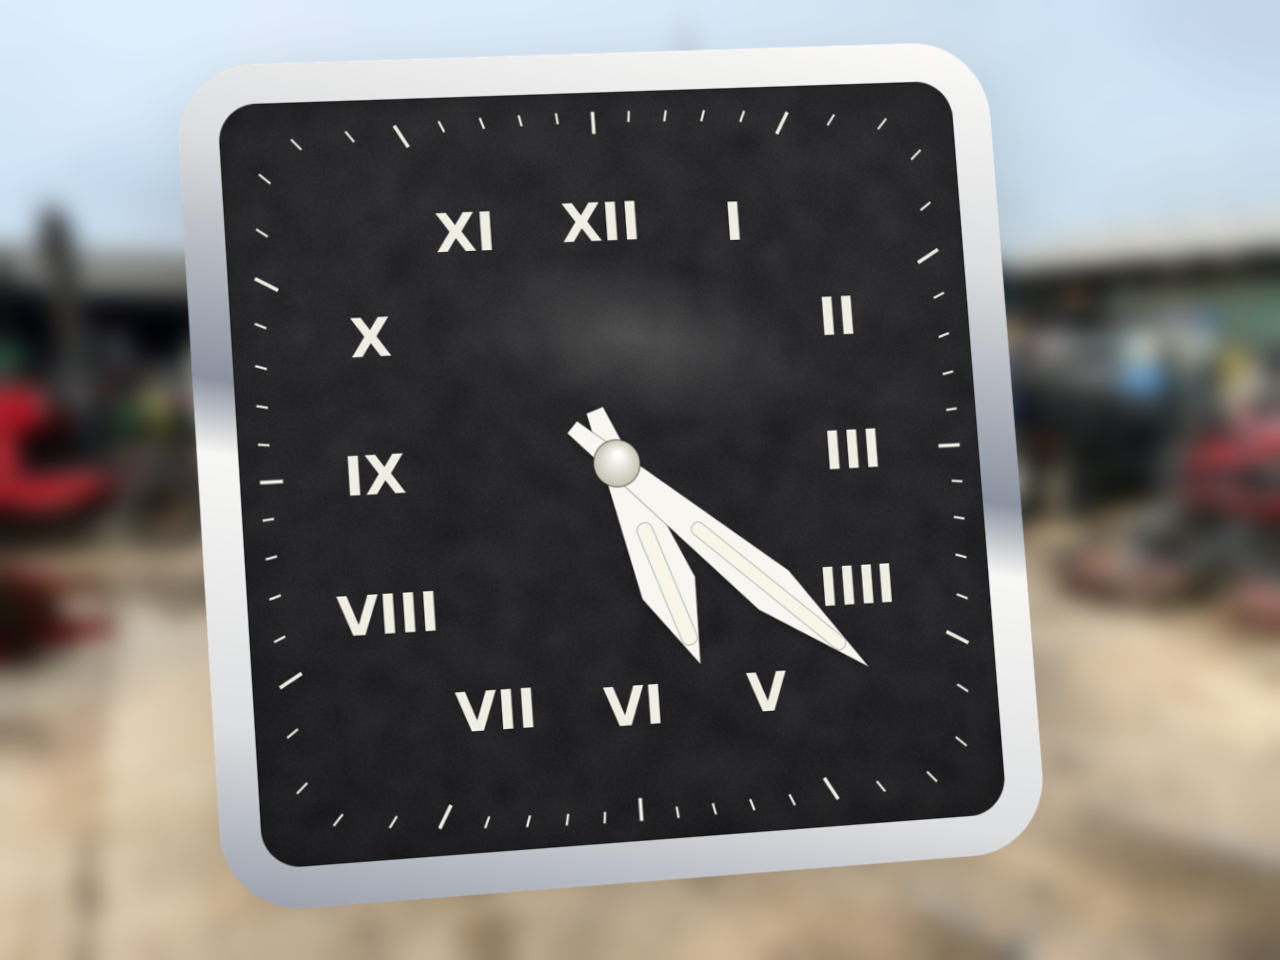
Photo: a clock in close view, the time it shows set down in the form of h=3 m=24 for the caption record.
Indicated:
h=5 m=22
